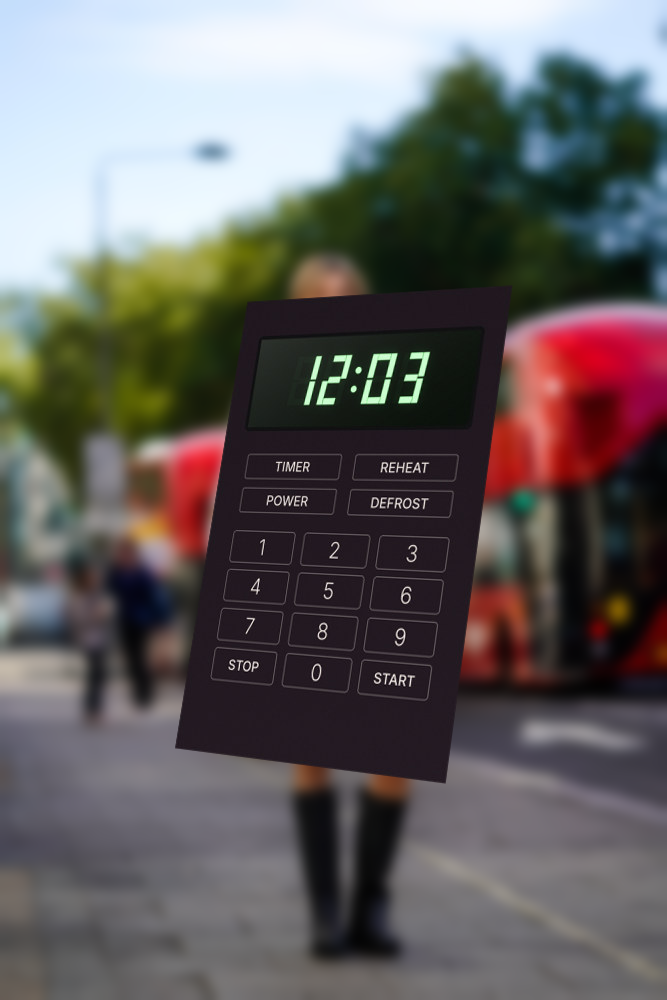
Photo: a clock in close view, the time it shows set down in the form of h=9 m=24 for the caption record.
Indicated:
h=12 m=3
